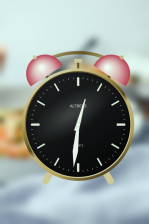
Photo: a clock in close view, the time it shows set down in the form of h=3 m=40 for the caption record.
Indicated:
h=12 m=31
